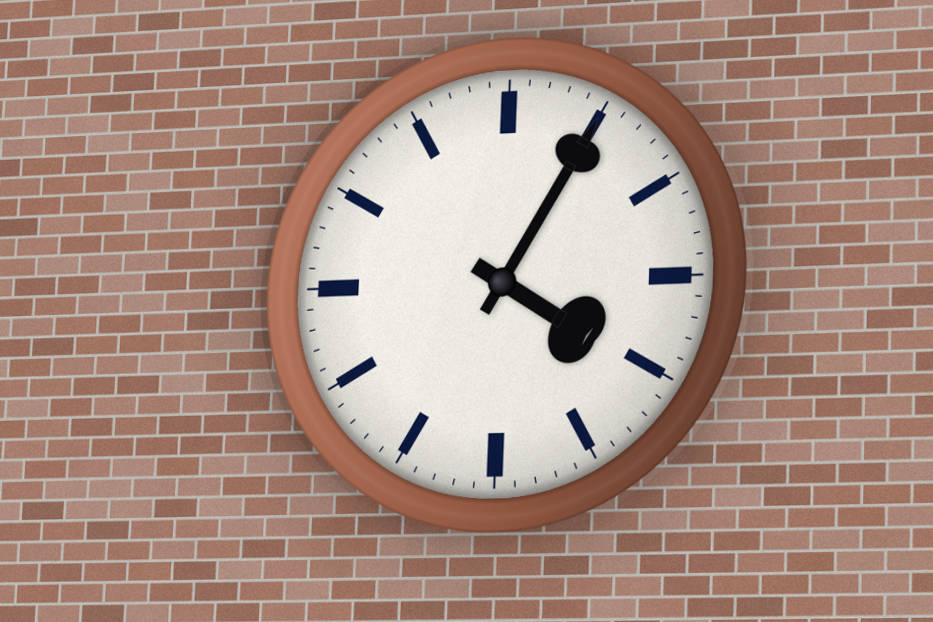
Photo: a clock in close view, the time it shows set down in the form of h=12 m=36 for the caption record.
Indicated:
h=4 m=5
